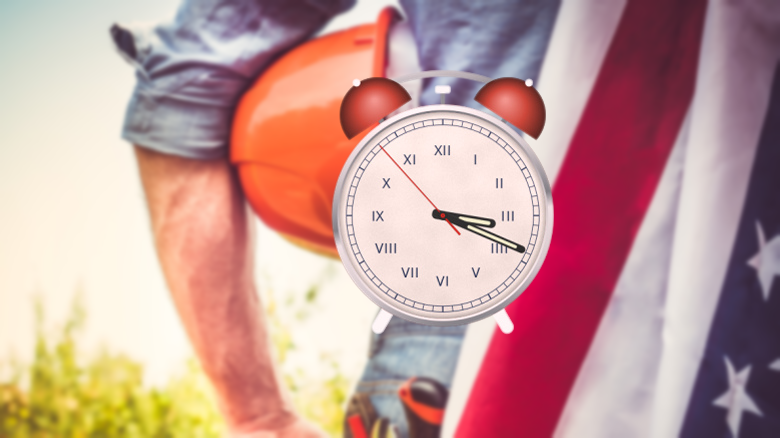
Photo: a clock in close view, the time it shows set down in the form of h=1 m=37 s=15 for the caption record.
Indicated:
h=3 m=18 s=53
